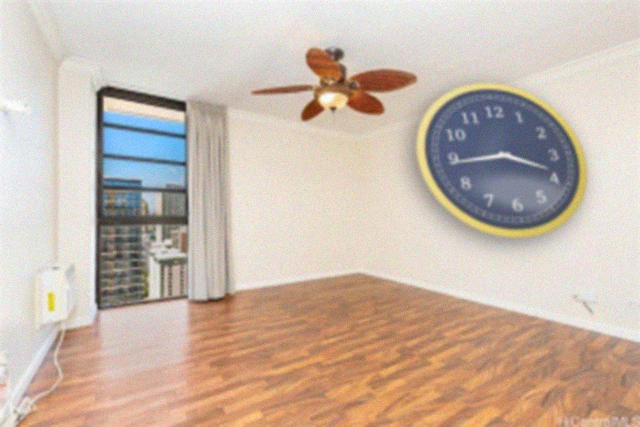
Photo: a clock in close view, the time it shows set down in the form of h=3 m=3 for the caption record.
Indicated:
h=3 m=44
